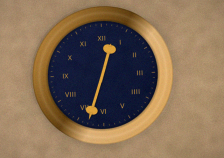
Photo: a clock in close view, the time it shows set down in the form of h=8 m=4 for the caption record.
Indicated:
h=12 m=33
